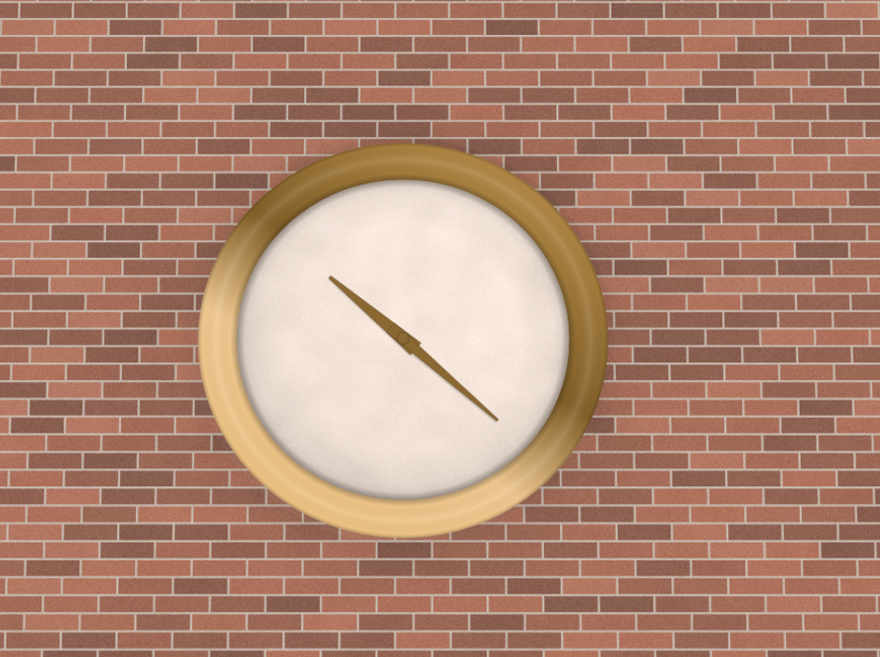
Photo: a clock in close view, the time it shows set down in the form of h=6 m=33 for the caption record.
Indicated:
h=10 m=22
